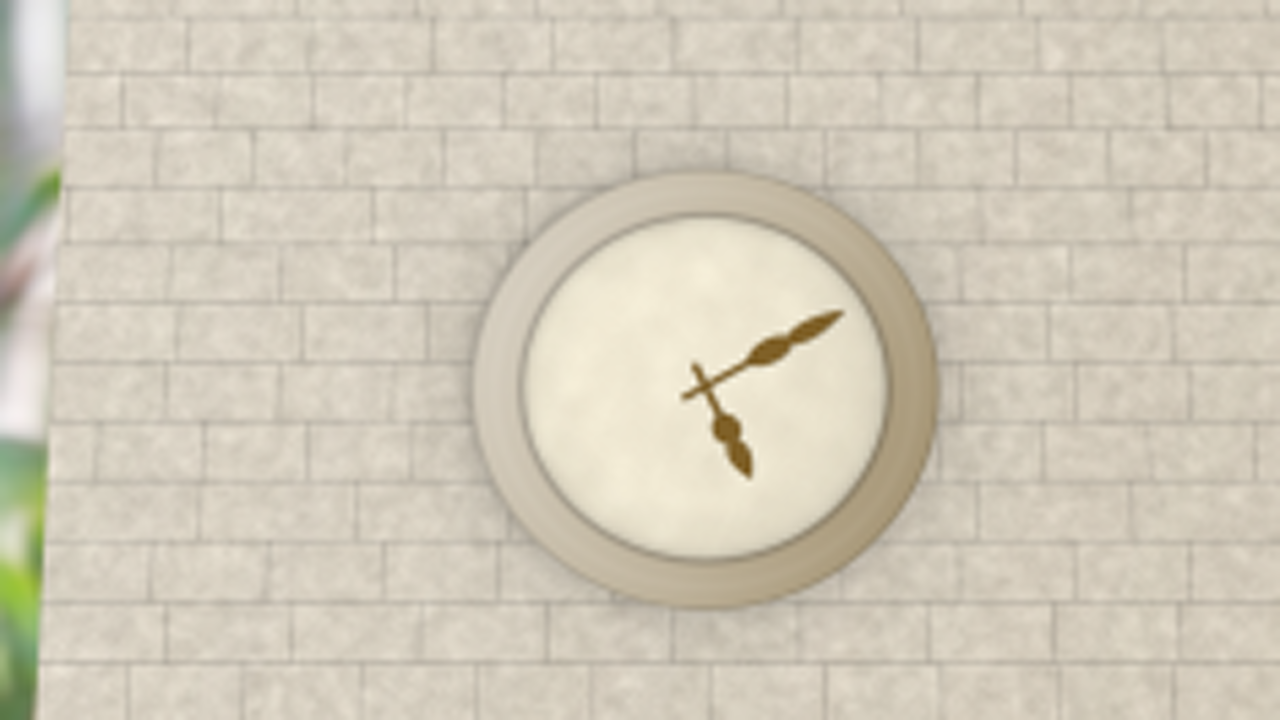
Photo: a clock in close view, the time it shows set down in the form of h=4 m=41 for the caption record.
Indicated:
h=5 m=10
